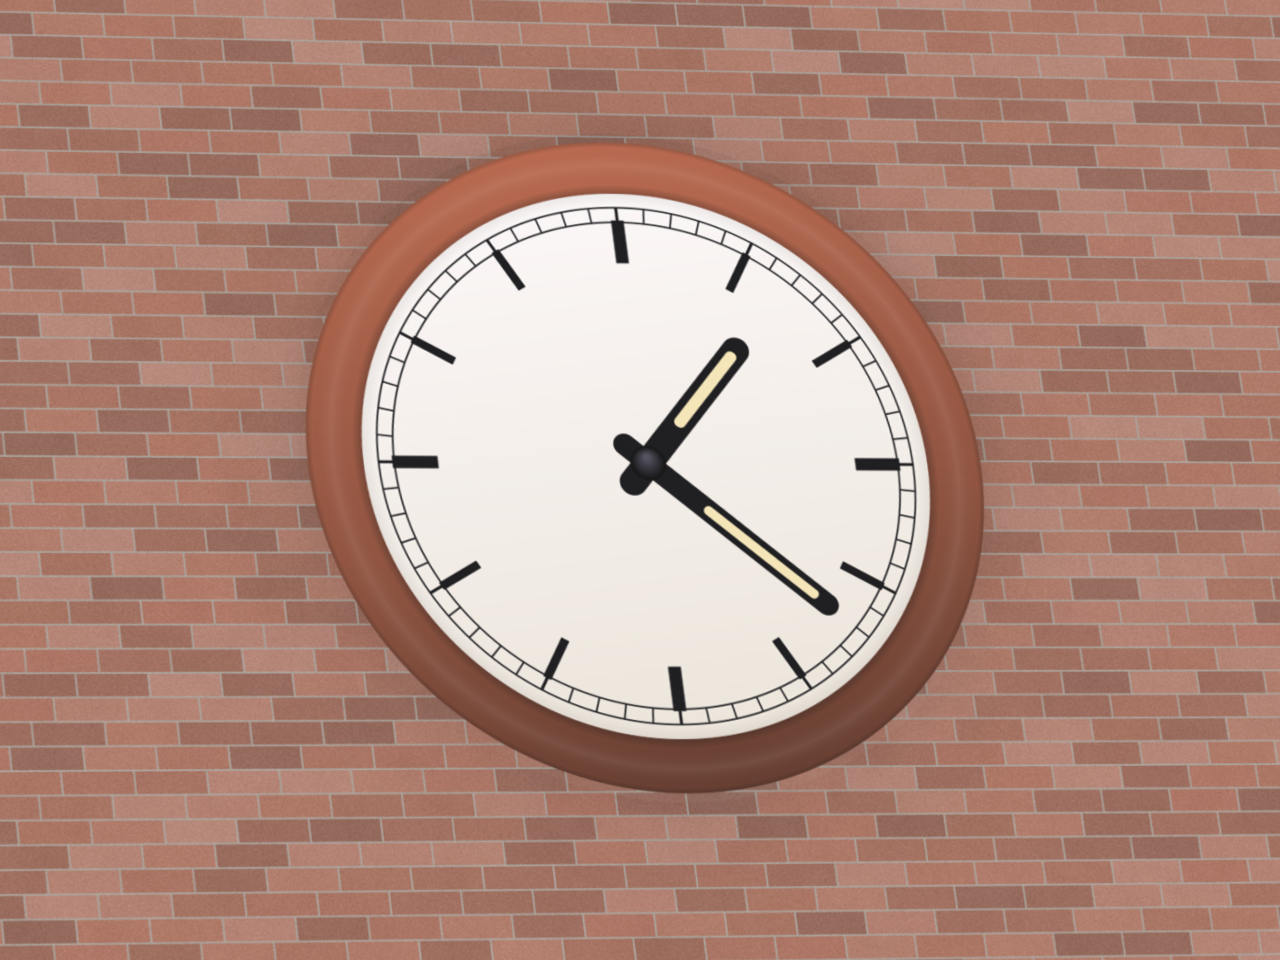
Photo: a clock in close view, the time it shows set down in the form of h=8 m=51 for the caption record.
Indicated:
h=1 m=22
